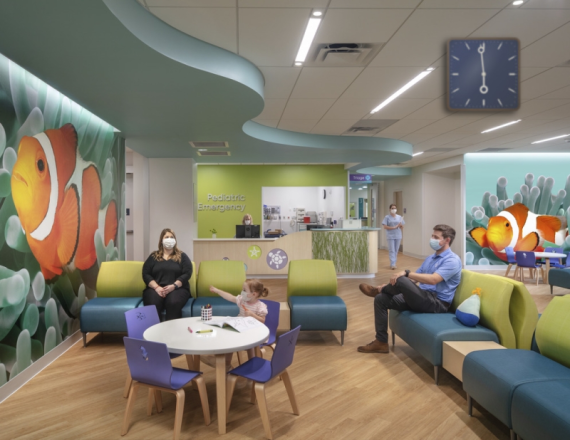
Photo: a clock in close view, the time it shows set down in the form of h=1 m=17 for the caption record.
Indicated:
h=5 m=59
